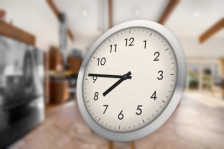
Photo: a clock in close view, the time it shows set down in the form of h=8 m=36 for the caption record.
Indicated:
h=7 m=46
